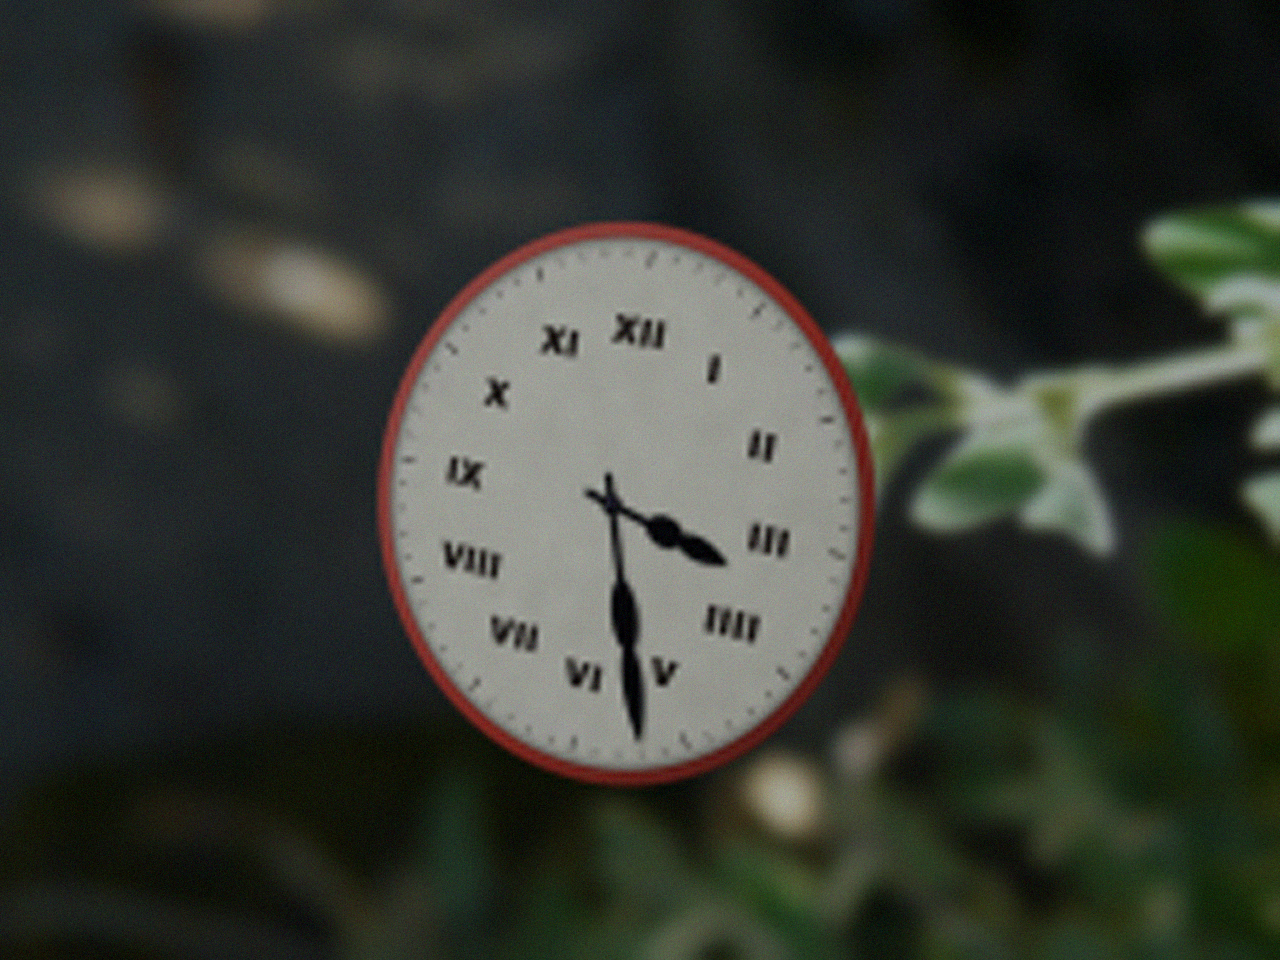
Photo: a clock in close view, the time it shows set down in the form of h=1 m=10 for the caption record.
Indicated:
h=3 m=27
